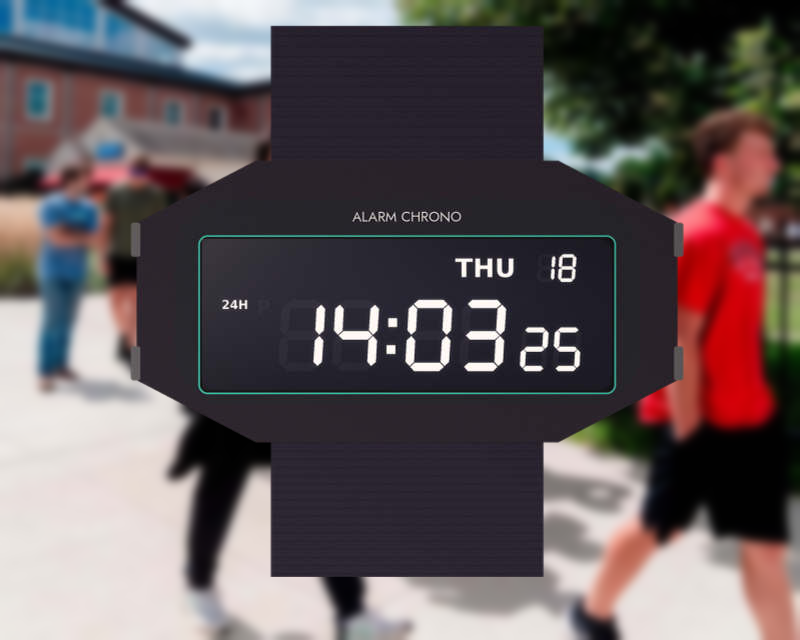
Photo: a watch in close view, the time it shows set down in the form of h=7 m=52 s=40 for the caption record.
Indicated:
h=14 m=3 s=25
